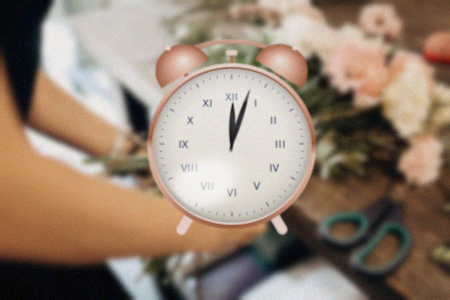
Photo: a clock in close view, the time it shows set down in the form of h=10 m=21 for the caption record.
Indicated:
h=12 m=3
